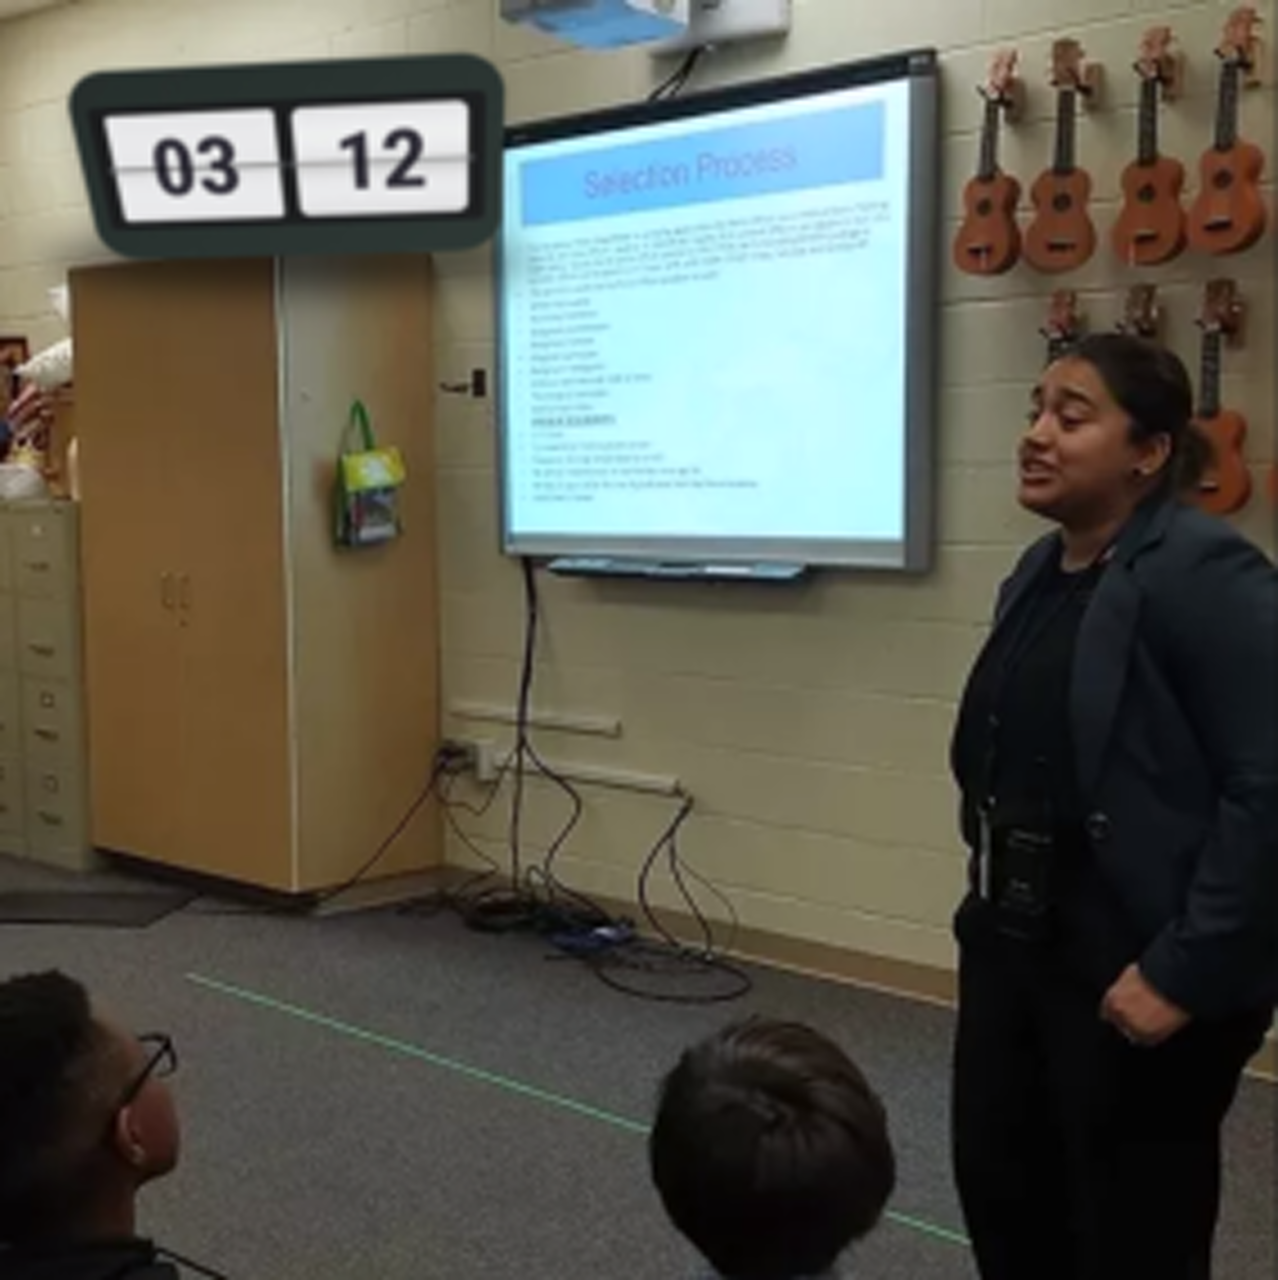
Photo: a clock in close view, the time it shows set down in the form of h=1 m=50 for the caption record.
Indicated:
h=3 m=12
